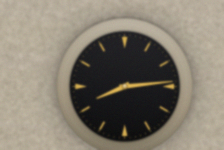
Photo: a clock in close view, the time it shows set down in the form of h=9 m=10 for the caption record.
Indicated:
h=8 m=14
